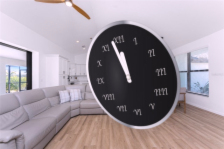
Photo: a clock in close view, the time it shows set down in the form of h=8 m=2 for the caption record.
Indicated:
h=11 m=58
